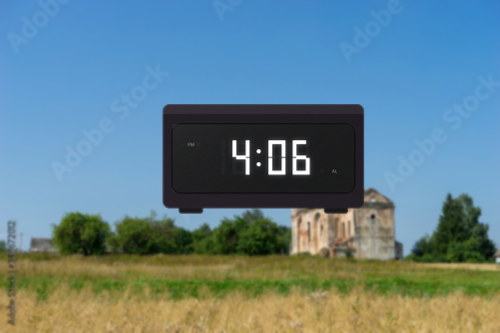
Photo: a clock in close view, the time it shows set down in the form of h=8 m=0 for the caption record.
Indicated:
h=4 m=6
